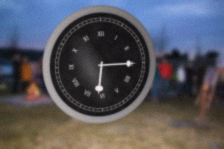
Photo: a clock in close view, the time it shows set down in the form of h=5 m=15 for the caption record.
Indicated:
h=6 m=15
